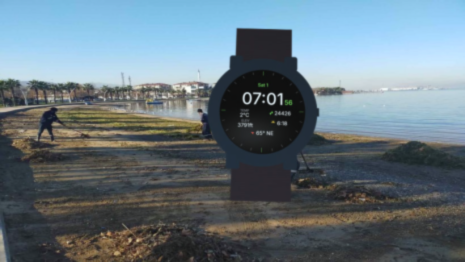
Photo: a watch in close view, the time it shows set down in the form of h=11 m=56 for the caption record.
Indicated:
h=7 m=1
